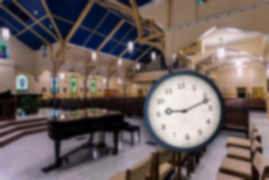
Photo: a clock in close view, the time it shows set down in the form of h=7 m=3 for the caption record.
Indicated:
h=9 m=12
